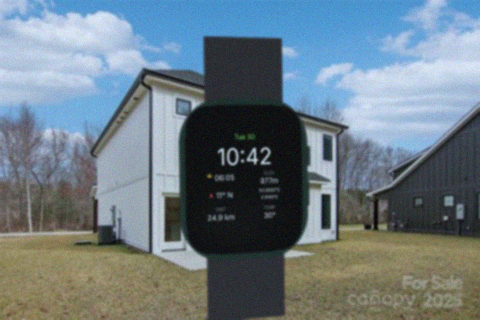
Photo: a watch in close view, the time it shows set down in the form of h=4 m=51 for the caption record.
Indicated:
h=10 m=42
